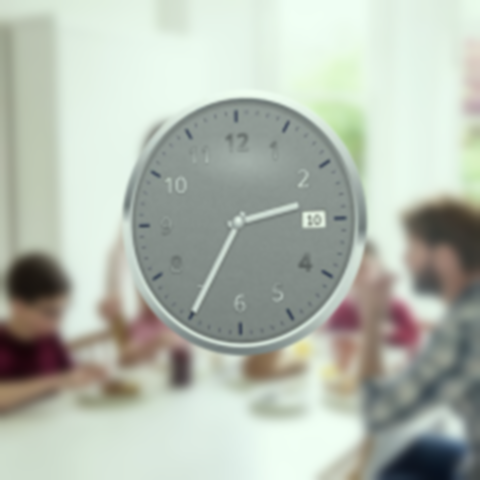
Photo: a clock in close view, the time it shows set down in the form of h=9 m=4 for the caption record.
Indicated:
h=2 m=35
